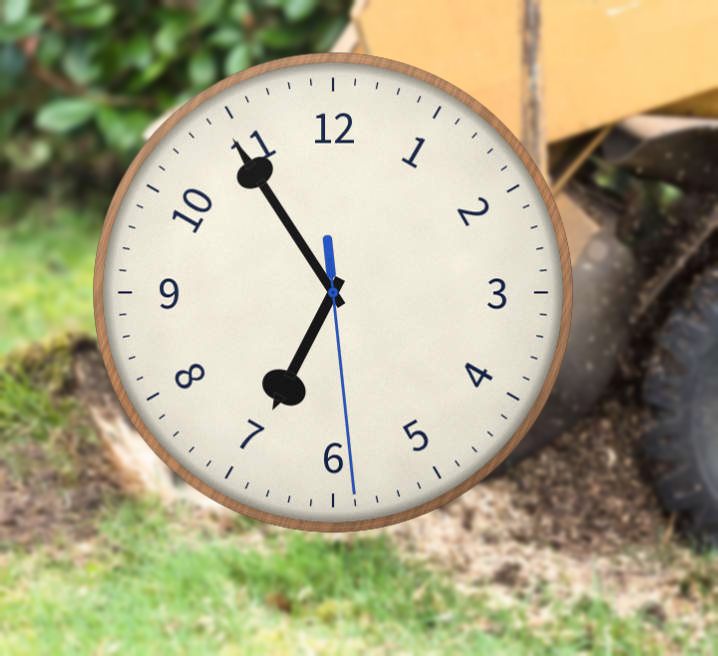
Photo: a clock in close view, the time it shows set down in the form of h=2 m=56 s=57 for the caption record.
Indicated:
h=6 m=54 s=29
